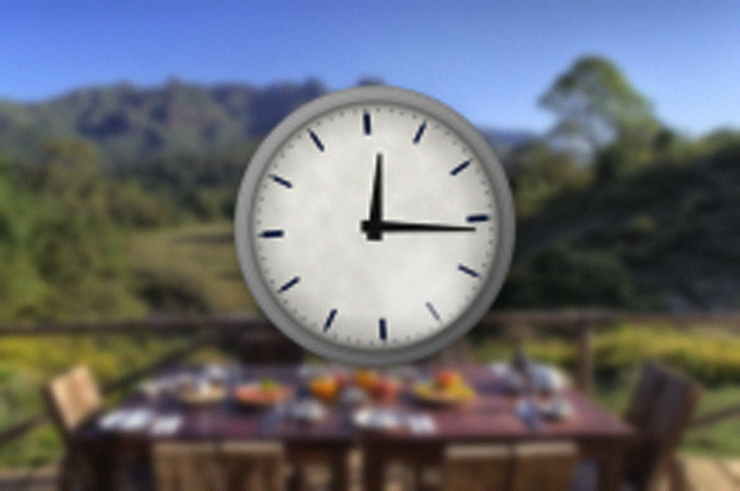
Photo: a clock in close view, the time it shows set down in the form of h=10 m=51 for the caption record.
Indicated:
h=12 m=16
